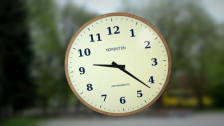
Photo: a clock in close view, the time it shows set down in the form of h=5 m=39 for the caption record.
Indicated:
h=9 m=22
